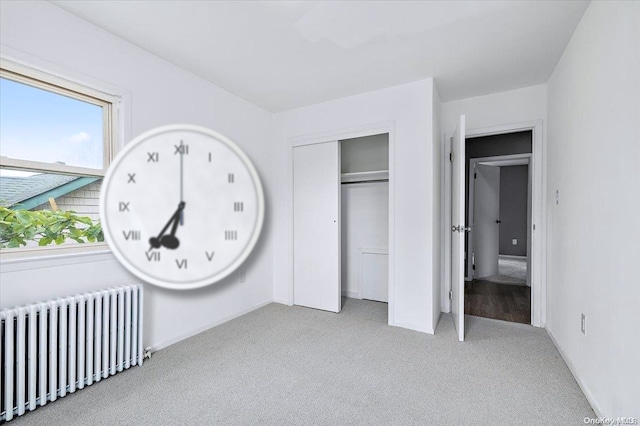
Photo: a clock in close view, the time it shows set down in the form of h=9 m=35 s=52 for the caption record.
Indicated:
h=6 m=36 s=0
